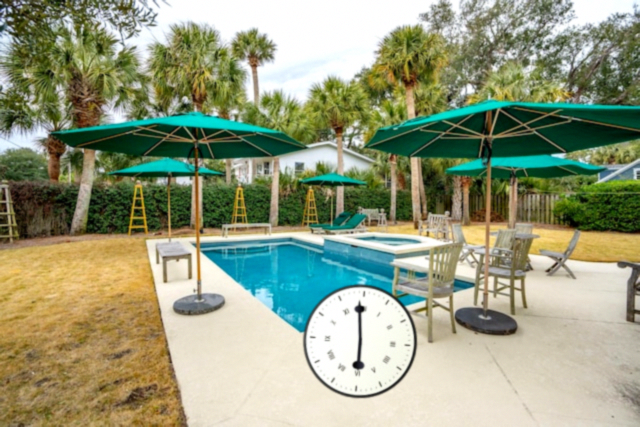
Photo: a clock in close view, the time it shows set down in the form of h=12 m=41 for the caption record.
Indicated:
h=5 m=59
